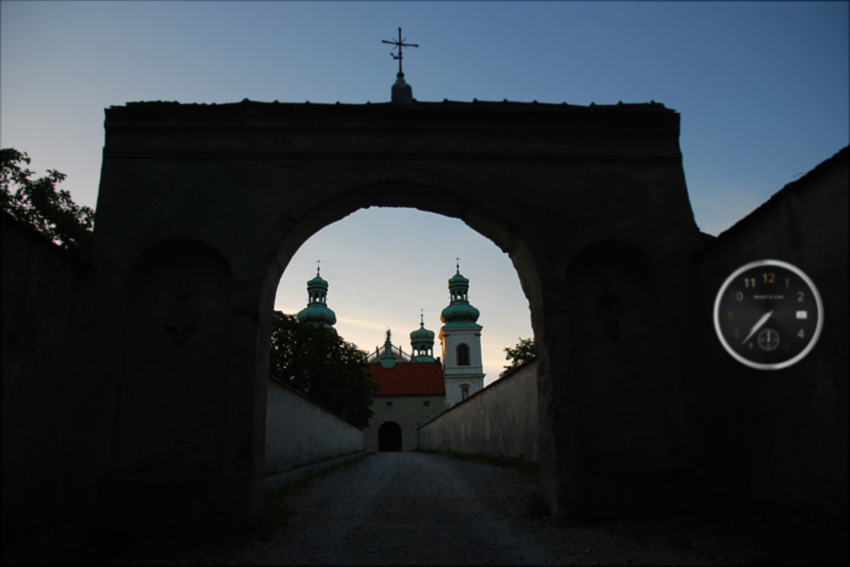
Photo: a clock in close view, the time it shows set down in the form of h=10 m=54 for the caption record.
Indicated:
h=7 m=37
